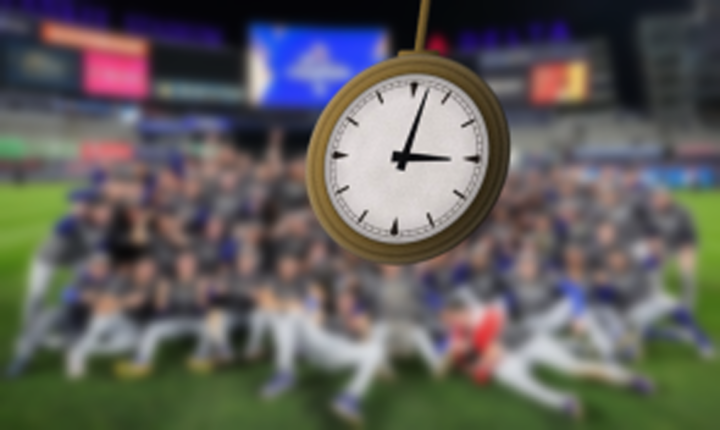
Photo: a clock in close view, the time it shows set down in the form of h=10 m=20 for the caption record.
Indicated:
h=3 m=2
